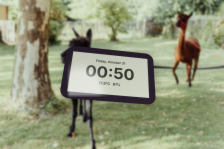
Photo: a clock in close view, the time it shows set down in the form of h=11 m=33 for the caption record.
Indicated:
h=0 m=50
